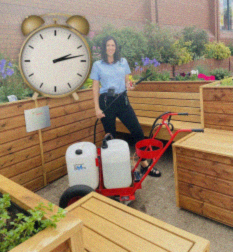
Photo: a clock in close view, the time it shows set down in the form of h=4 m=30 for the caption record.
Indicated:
h=2 m=13
